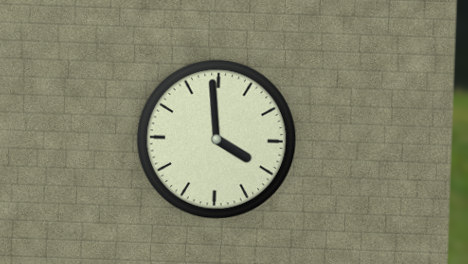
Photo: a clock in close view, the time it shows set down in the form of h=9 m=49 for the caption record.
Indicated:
h=3 m=59
